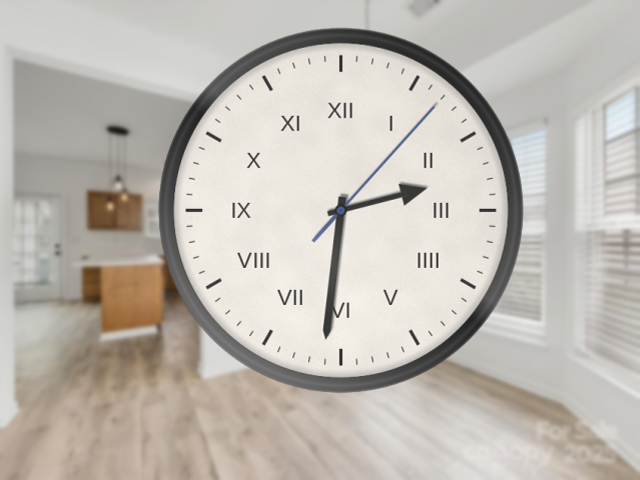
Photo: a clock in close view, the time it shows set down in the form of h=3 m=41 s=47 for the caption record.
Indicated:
h=2 m=31 s=7
